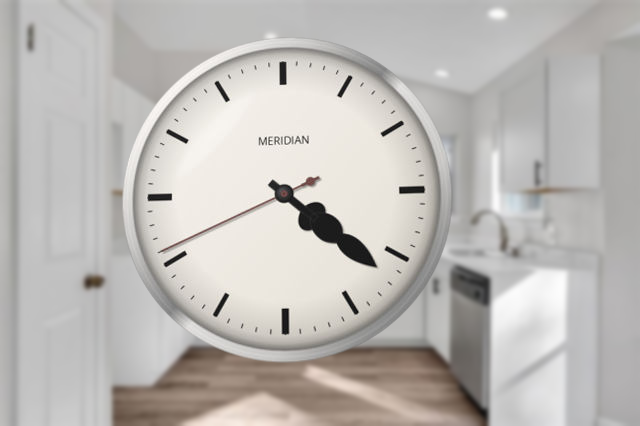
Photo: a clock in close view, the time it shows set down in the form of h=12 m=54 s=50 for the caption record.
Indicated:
h=4 m=21 s=41
